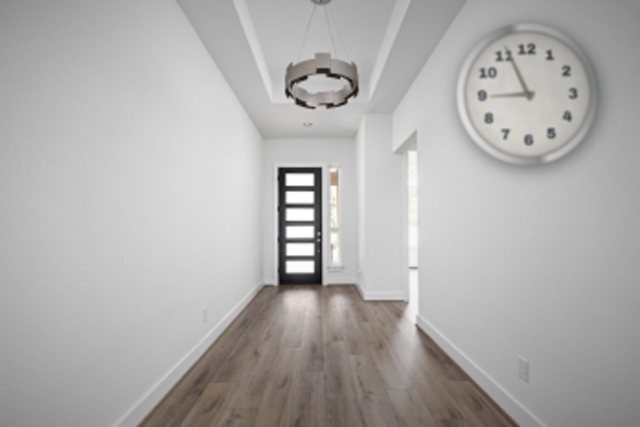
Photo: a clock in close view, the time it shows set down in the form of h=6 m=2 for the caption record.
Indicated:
h=8 m=56
